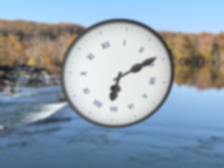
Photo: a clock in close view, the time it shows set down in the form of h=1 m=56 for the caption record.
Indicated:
h=7 m=14
